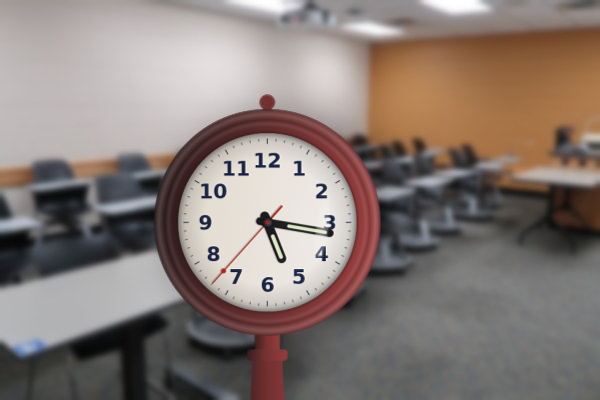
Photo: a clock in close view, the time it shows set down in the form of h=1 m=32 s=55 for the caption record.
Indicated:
h=5 m=16 s=37
